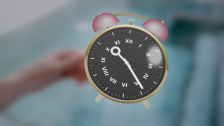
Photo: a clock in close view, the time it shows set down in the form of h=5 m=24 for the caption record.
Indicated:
h=10 m=24
